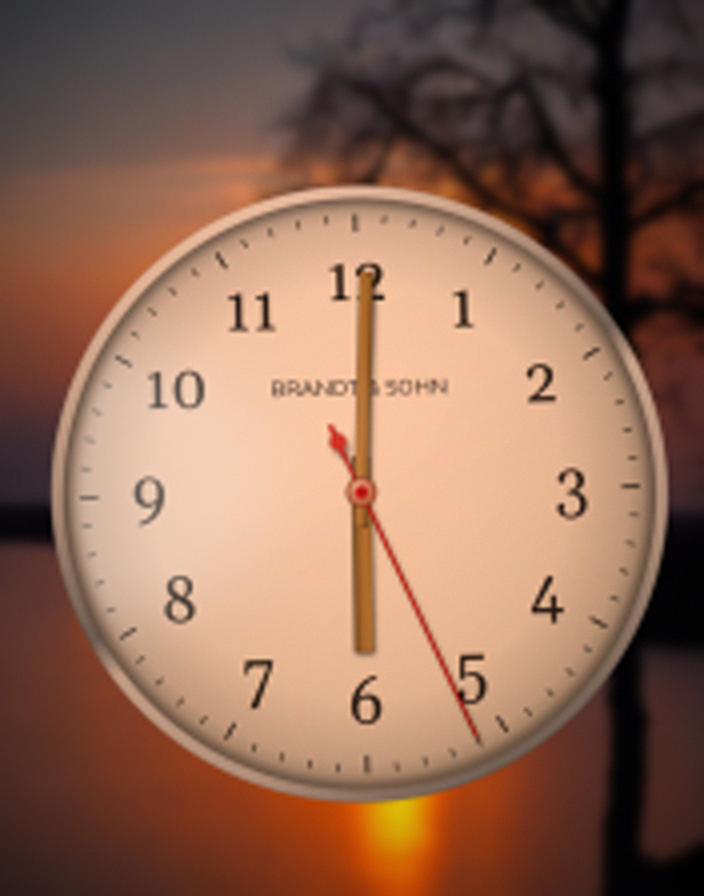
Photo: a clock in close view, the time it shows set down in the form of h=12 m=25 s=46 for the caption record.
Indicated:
h=6 m=0 s=26
